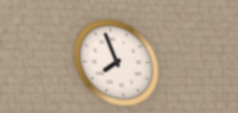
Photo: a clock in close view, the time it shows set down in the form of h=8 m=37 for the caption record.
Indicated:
h=7 m=58
